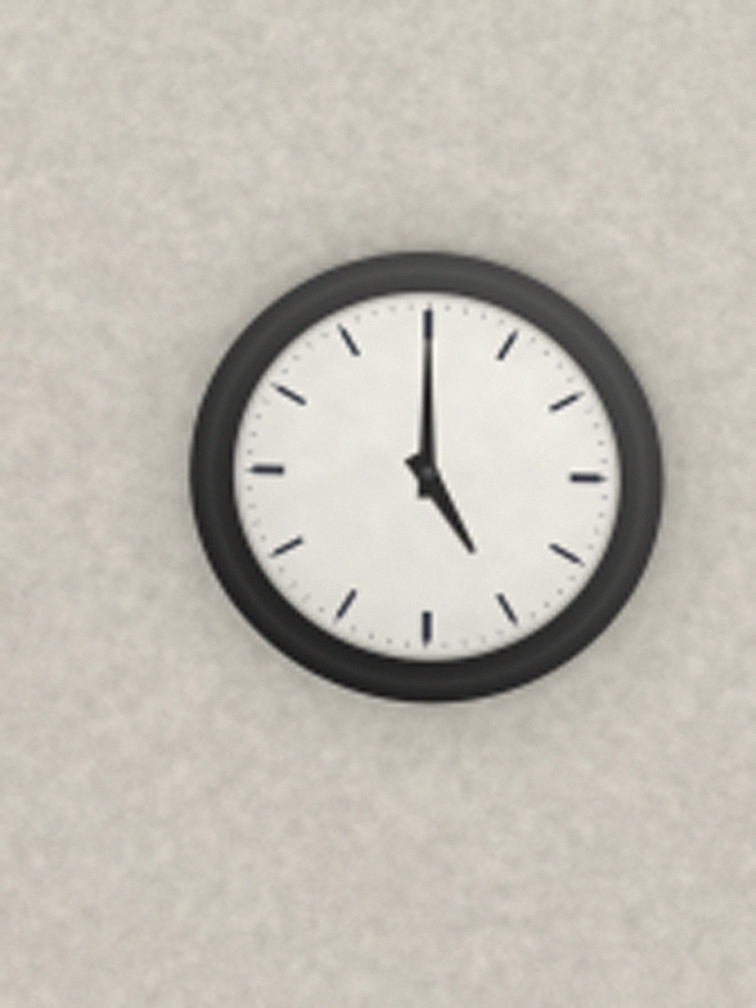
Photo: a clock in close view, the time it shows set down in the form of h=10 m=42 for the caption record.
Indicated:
h=5 m=0
